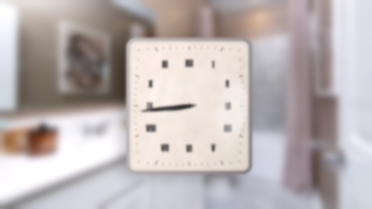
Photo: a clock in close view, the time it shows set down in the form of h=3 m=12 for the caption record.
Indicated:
h=8 m=44
